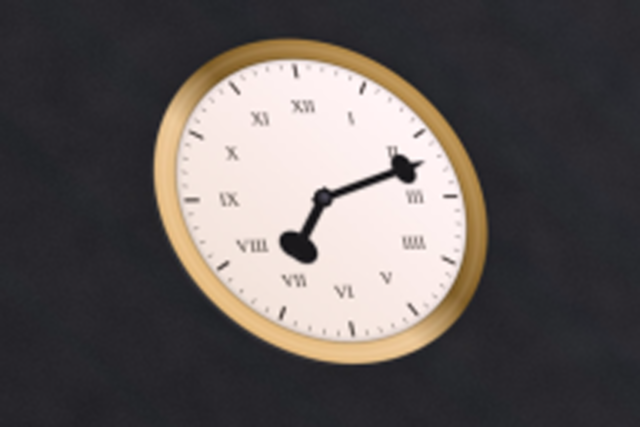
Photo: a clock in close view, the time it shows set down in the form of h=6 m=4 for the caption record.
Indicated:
h=7 m=12
